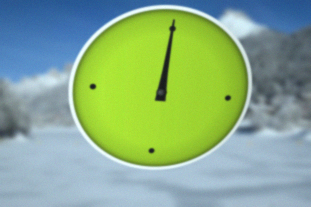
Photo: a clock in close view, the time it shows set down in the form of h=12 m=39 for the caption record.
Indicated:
h=12 m=0
